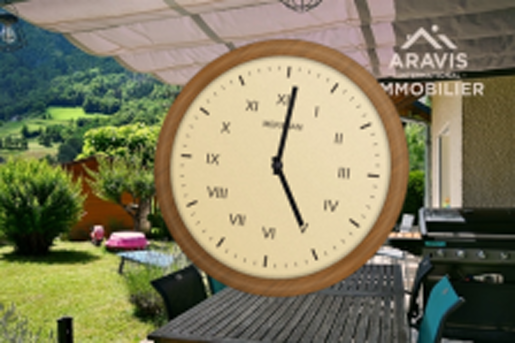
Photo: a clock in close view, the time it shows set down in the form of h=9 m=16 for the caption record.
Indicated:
h=5 m=1
